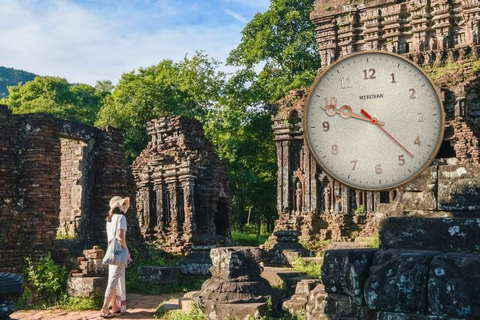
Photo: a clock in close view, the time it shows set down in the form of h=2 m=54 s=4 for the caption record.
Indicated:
h=9 m=48 s=23
